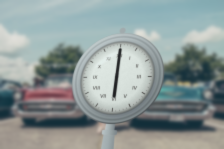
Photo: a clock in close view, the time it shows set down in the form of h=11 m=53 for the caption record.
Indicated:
h=6 m=0
